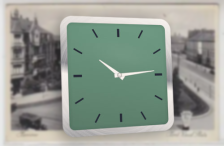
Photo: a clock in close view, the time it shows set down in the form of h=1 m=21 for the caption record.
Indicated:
h=10 m=14
